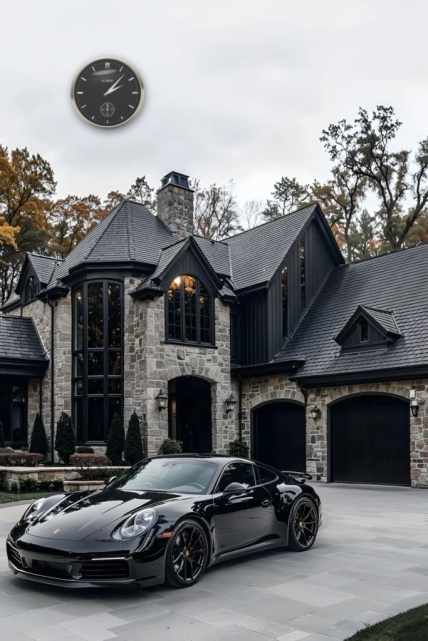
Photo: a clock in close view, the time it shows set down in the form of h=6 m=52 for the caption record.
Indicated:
h=2 m=7
